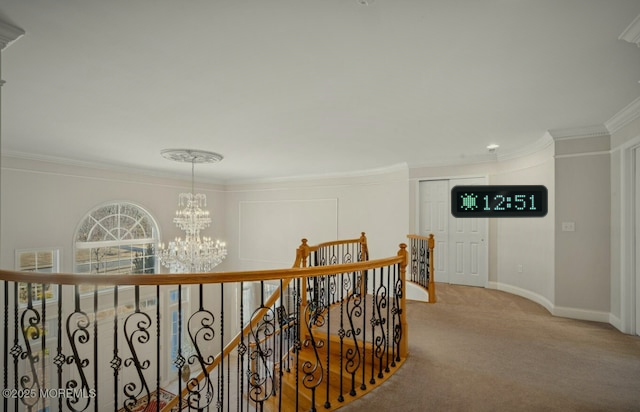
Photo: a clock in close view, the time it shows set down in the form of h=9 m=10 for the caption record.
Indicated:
h=12 m=51
